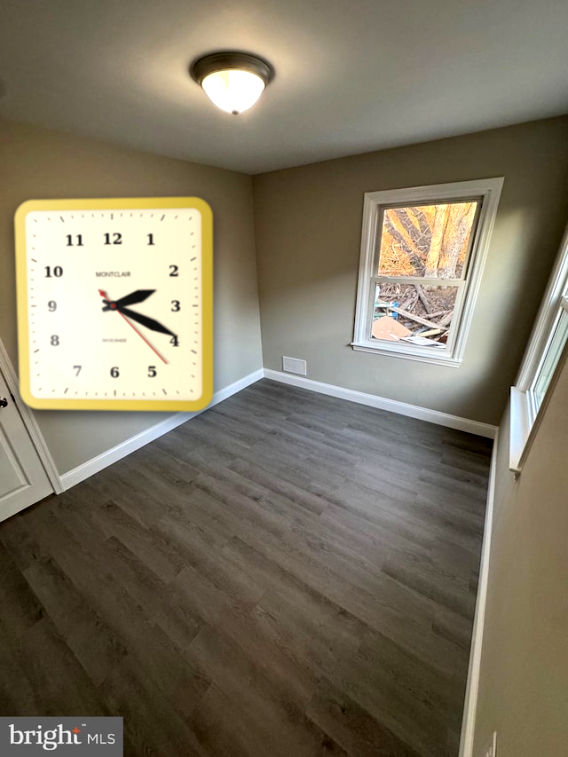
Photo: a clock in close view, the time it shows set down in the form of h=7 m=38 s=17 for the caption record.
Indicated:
h=2 m=19 s=23
